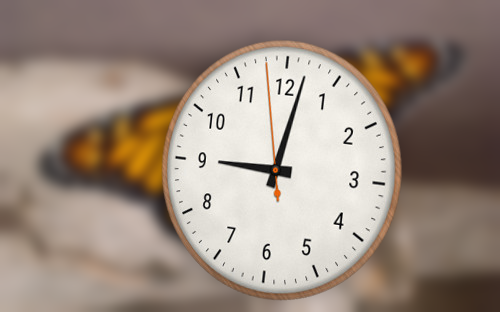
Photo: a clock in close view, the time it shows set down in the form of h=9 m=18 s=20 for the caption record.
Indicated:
h=9 m=1 s=58
